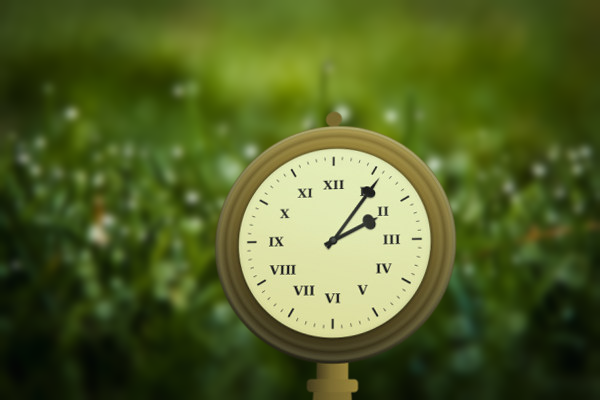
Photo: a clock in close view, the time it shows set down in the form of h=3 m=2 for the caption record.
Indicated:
h=2 m=6
